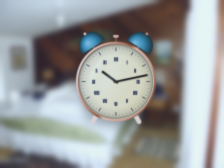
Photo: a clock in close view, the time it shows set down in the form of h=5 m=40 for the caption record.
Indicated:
h=10 m=13
